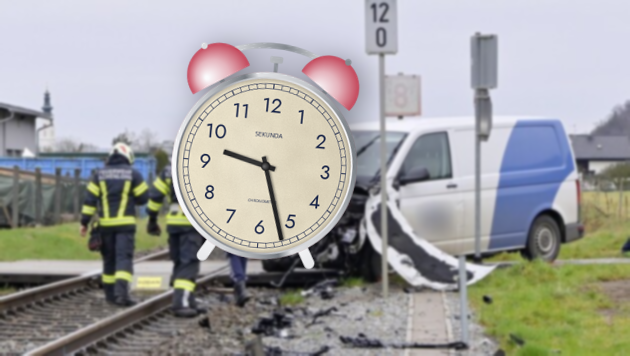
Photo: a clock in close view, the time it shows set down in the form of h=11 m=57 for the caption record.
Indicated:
h=9 m=27
